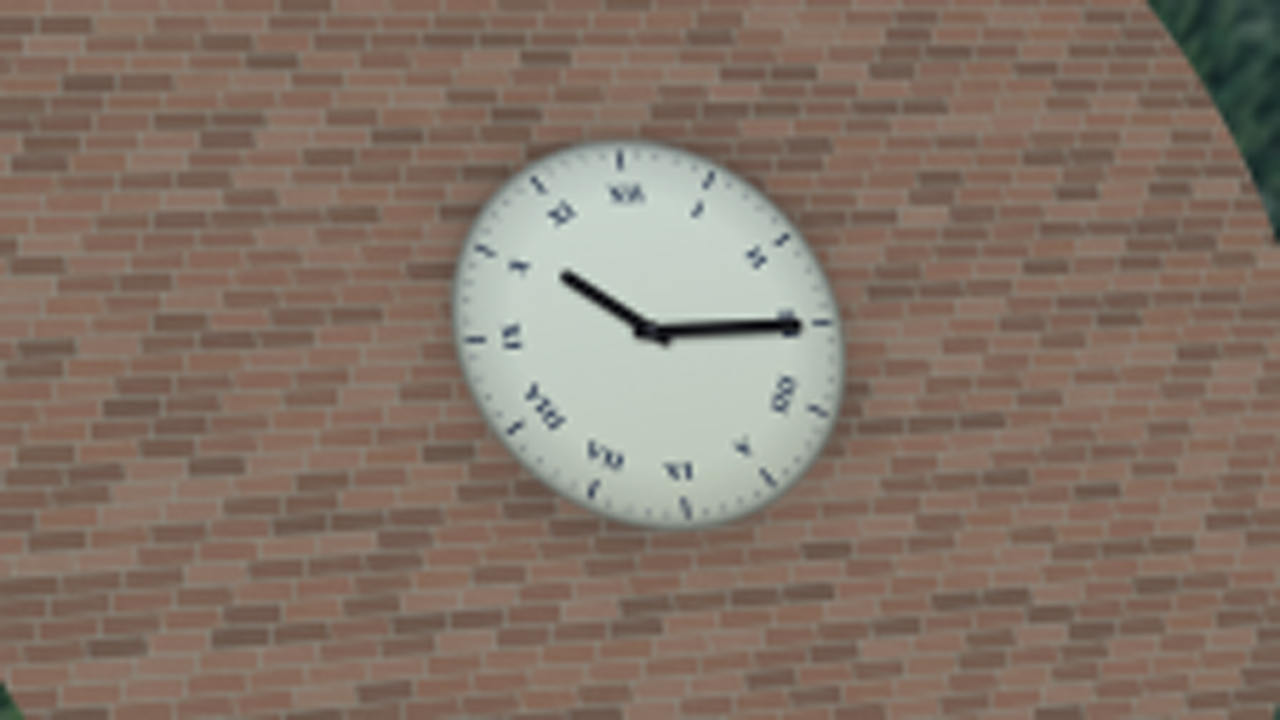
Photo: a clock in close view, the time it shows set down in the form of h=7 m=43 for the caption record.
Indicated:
h=10 m=15
